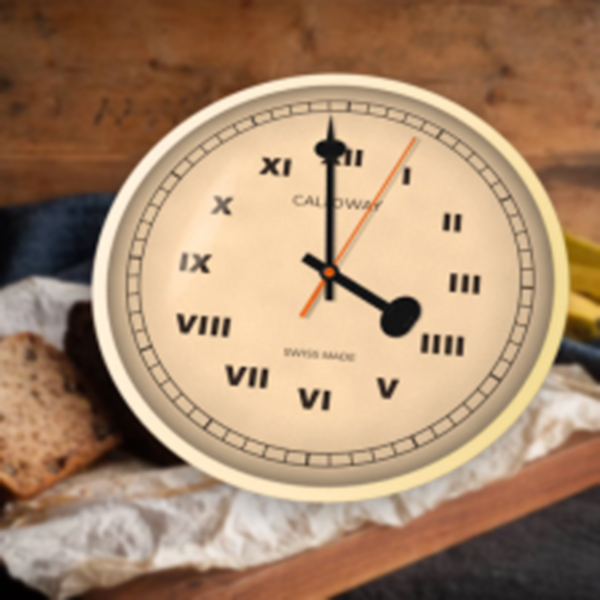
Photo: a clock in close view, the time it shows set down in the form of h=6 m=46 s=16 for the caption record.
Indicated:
h=3 m=59 s=4
